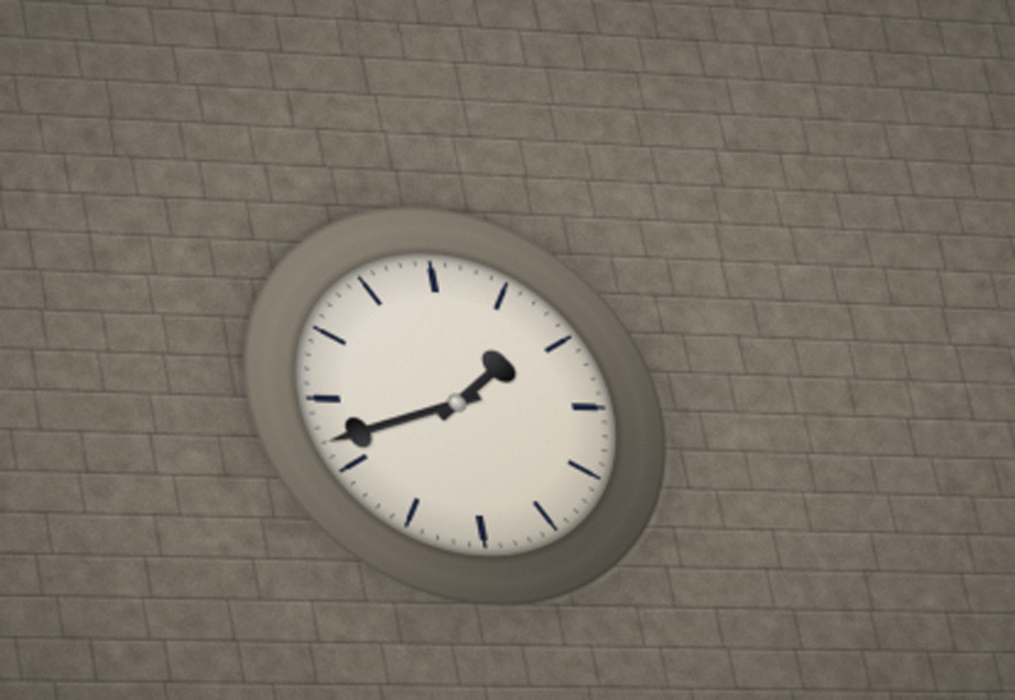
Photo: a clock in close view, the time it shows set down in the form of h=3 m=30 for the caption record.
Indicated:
h=1 m=42
